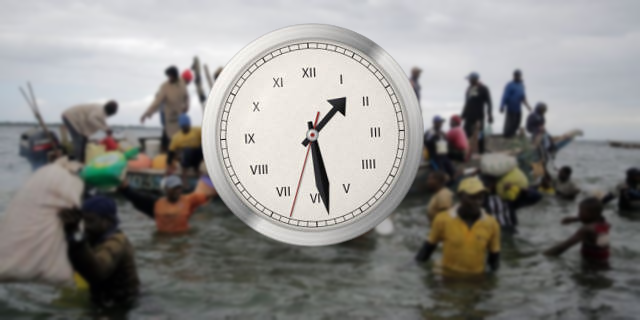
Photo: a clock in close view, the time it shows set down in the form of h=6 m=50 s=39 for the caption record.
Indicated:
h=1 m=28 s=33
